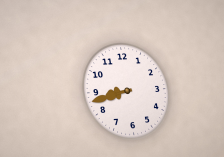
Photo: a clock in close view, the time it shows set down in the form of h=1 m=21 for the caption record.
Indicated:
h=8 m=43
